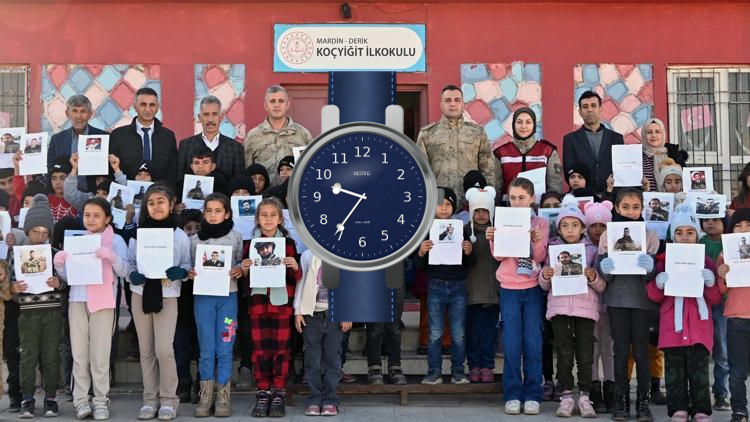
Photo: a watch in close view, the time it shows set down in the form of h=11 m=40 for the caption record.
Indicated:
h=9 m=36
